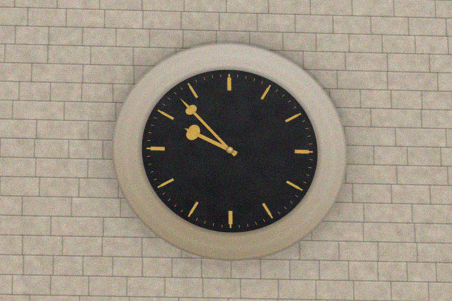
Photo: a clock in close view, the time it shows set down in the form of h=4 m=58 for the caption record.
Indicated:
h=9 m=53
